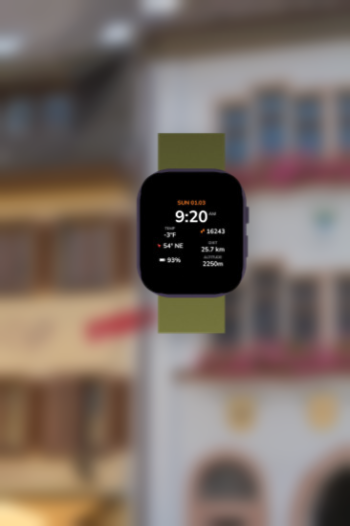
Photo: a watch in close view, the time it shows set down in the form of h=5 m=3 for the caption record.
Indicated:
h=9 m=20
